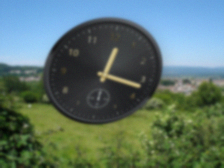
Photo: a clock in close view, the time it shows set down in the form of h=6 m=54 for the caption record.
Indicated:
h=12 m=17
